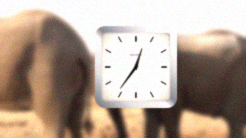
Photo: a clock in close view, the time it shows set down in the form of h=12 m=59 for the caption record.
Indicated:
h=12 m=36
